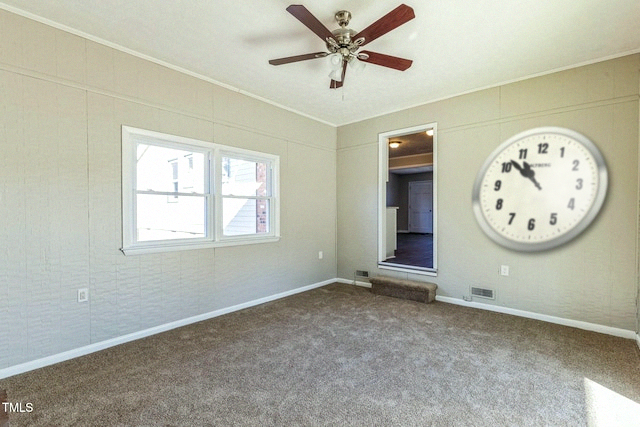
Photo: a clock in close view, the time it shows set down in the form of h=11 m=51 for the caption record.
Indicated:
h=10 m=52
